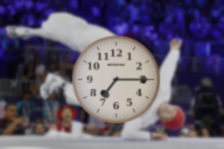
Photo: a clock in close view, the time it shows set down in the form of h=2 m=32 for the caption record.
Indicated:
h=7 m=15
